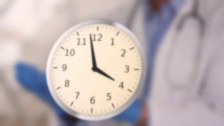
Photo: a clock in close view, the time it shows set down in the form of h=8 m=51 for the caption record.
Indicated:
h=3 m=58
